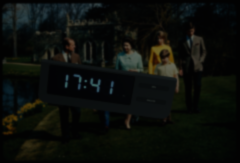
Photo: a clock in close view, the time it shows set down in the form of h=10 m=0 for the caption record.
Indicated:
h=17 m=41
